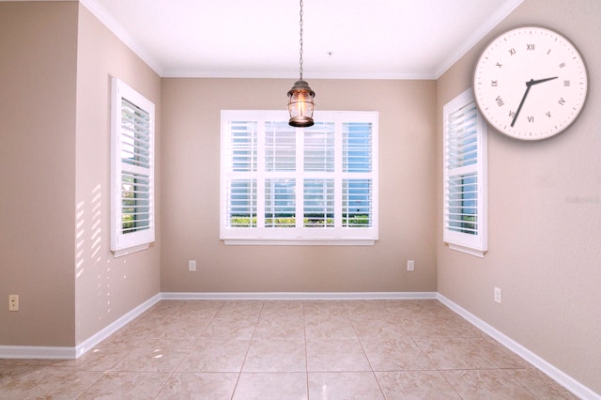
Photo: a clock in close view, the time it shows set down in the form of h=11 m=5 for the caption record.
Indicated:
h=2 m=34
